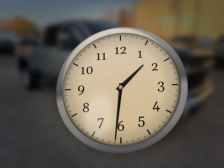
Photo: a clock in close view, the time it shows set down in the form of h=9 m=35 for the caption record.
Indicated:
h=1 m=31
